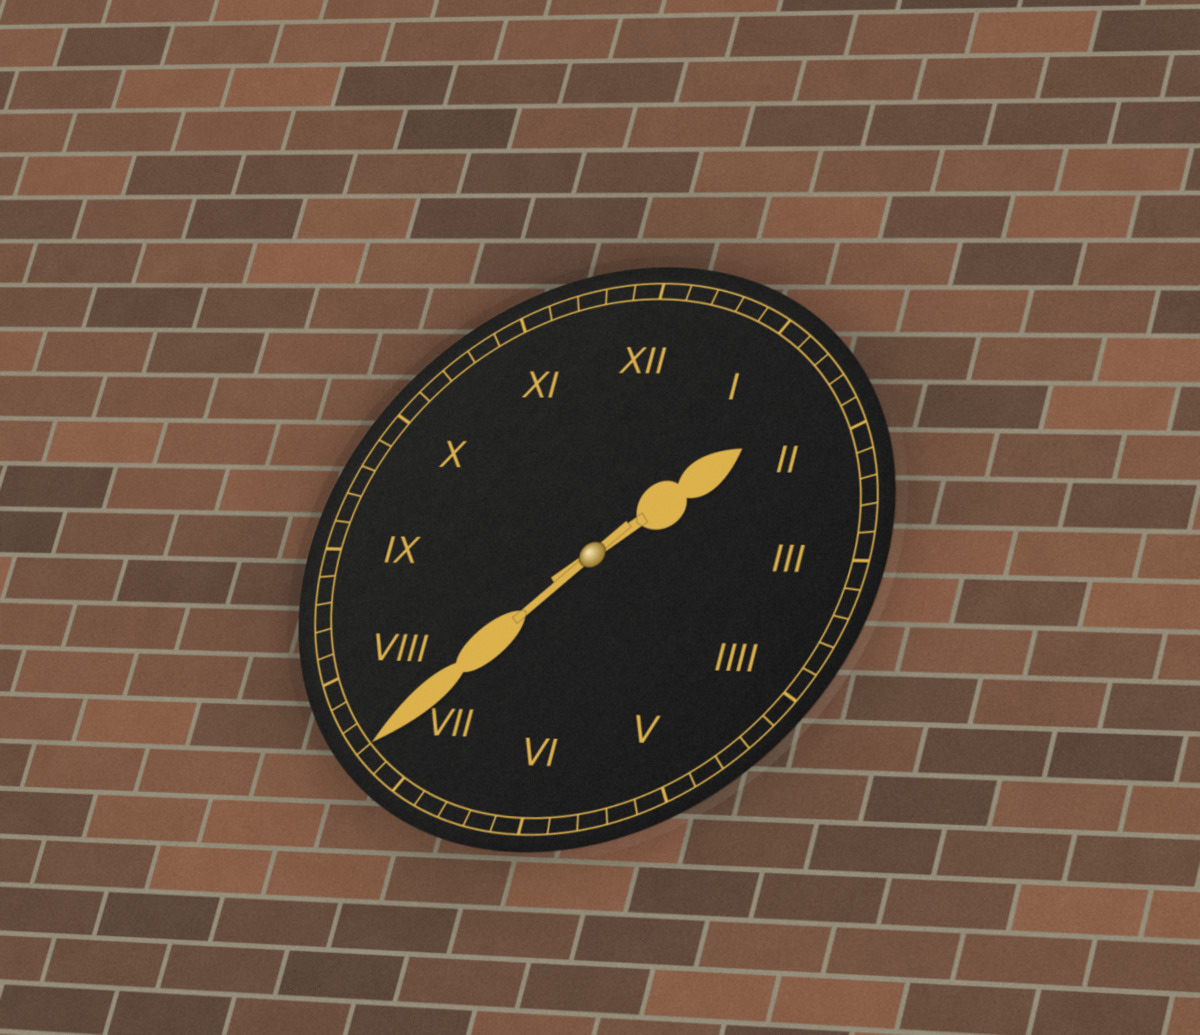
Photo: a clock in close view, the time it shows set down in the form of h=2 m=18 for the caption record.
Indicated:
h=1 m=37
